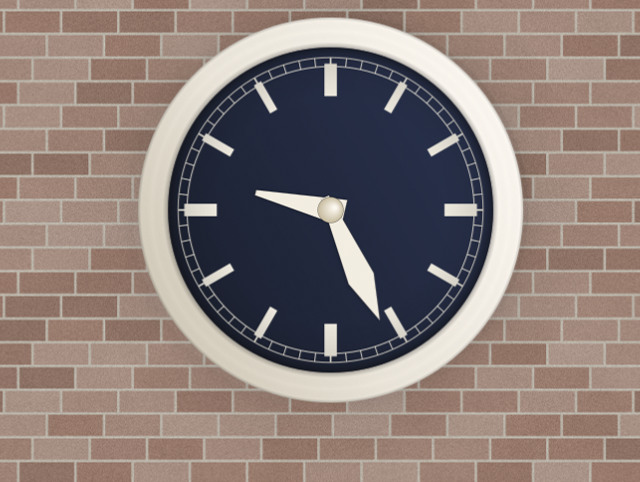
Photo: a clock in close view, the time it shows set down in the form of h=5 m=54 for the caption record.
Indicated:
h=9 m=26
